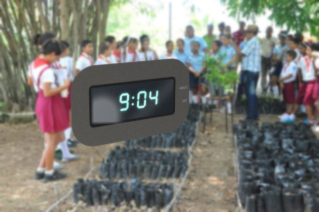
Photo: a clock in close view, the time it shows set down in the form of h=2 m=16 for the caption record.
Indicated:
h=9 m=4
